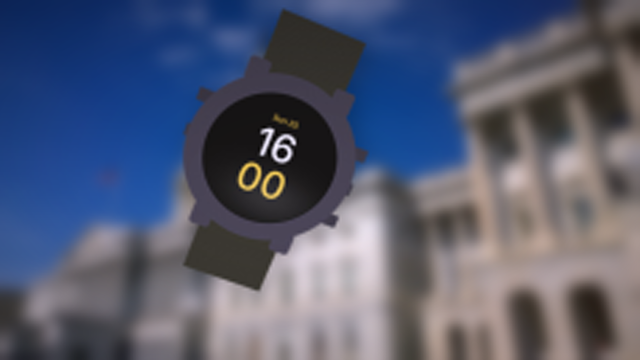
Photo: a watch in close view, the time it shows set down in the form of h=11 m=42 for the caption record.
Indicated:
h=16 m=0
